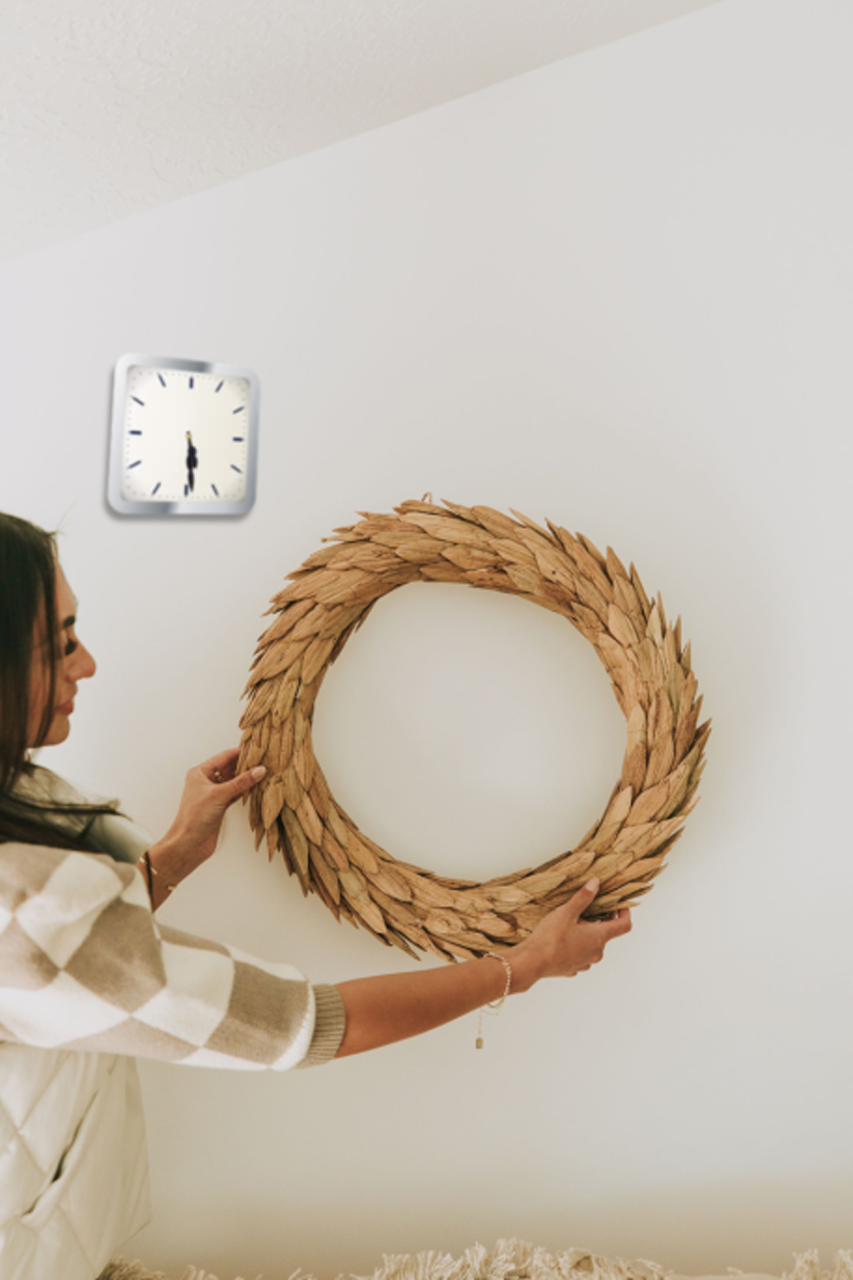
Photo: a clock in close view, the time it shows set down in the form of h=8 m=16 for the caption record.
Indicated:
h=5 m=29
